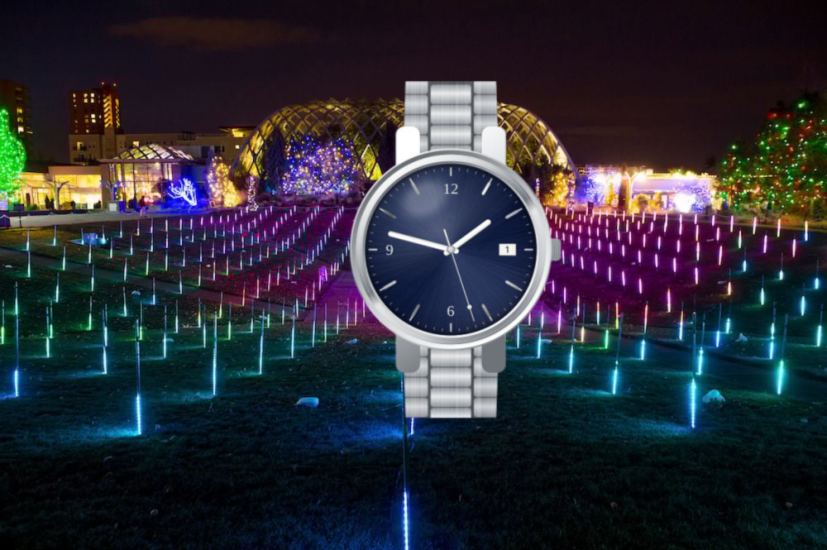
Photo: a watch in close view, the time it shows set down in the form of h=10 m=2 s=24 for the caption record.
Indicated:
h=1 m=47 s=27
